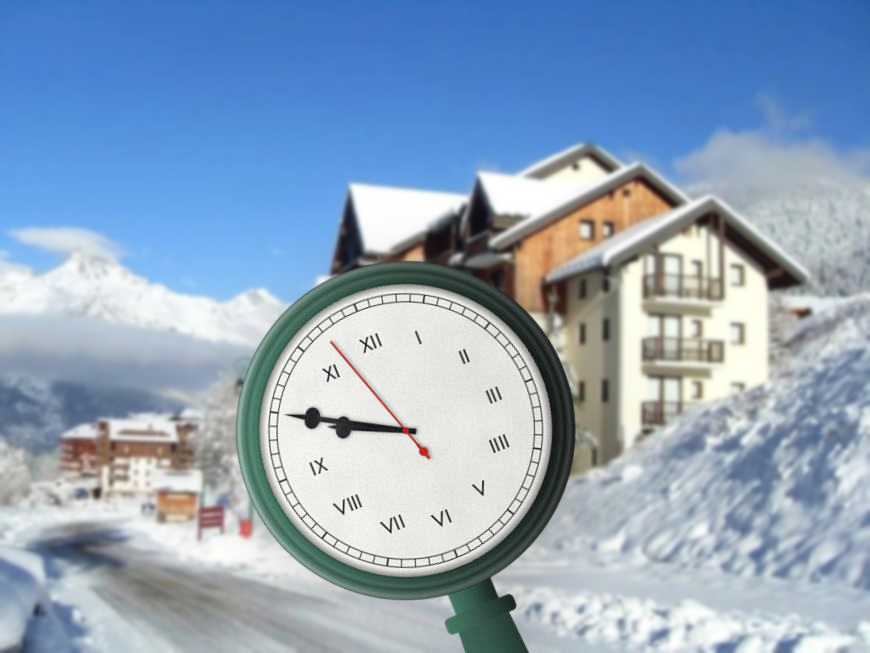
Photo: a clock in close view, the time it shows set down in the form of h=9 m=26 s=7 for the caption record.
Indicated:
h=9 m=49 s=57
